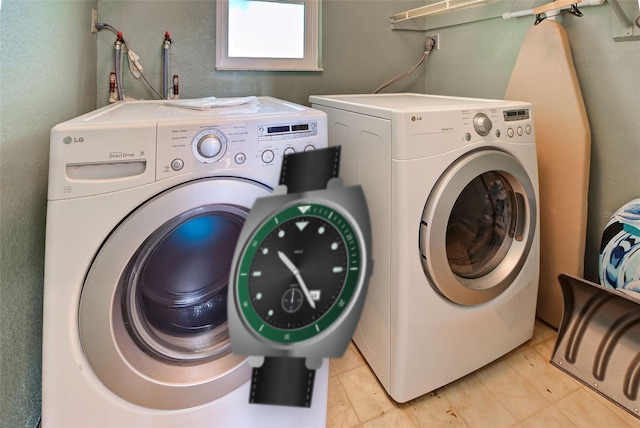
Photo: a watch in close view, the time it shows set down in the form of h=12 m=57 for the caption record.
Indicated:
h=10 m=24
